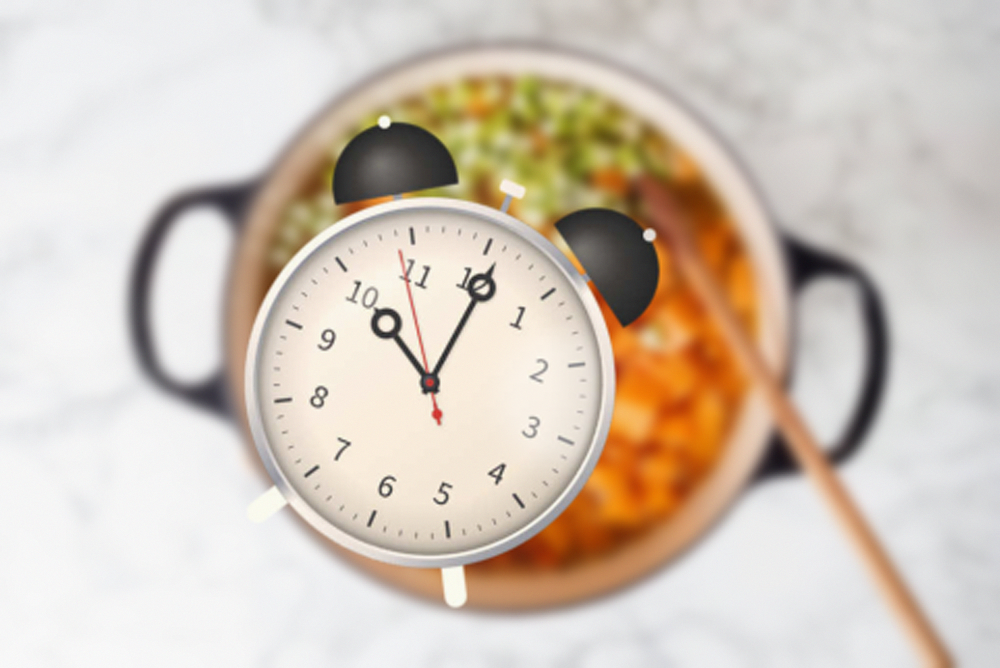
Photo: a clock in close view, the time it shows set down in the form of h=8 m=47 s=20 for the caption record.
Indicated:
h=10 m=0 s=54
